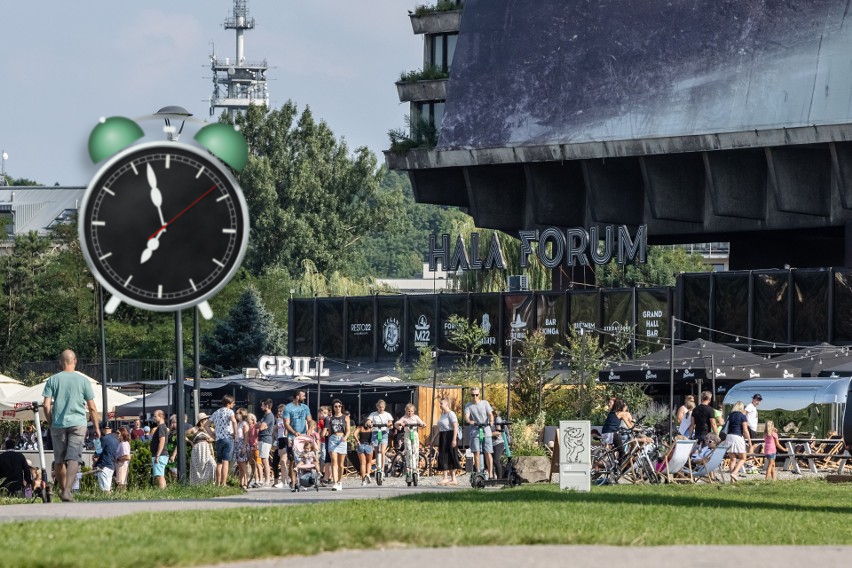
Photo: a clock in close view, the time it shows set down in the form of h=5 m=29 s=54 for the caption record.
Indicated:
h=6 m=57 s=8
